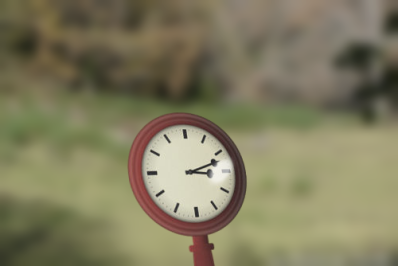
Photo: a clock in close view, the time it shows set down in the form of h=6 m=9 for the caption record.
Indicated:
h=3 m=12
